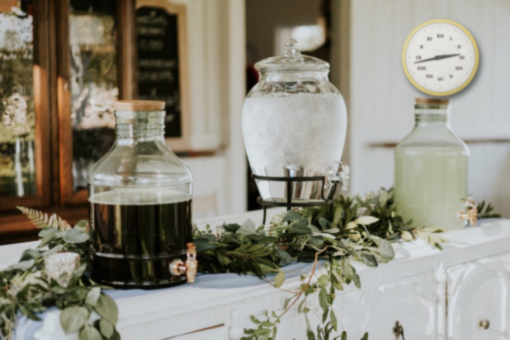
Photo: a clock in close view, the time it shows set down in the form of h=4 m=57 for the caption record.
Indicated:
h=2 m=43
